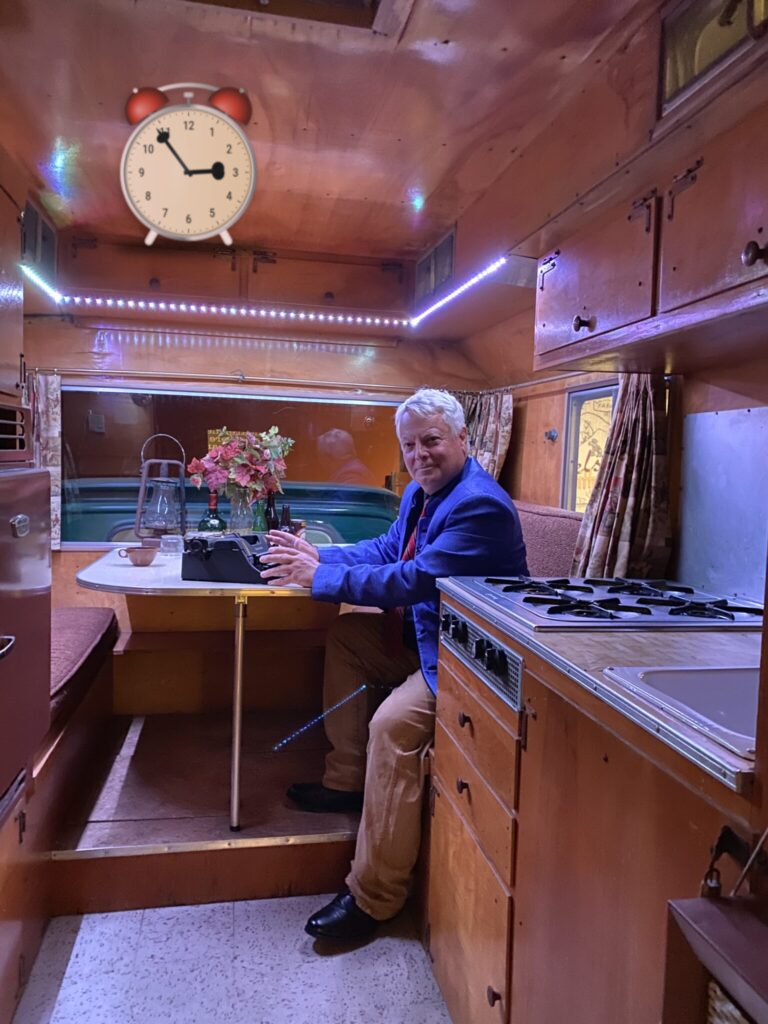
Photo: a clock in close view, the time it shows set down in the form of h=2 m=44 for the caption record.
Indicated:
h=2 m=54
